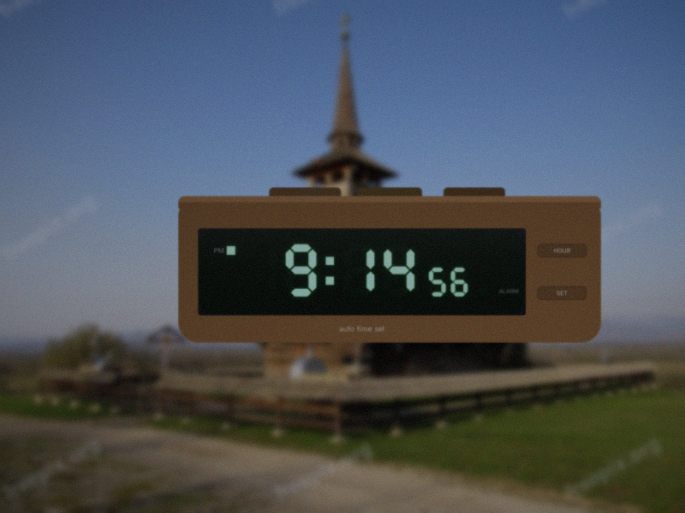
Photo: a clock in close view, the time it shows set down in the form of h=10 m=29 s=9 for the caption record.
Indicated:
h=9 m=14 s=56
